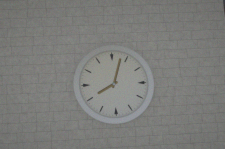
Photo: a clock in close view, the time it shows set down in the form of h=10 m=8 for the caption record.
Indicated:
h=8 m=3
